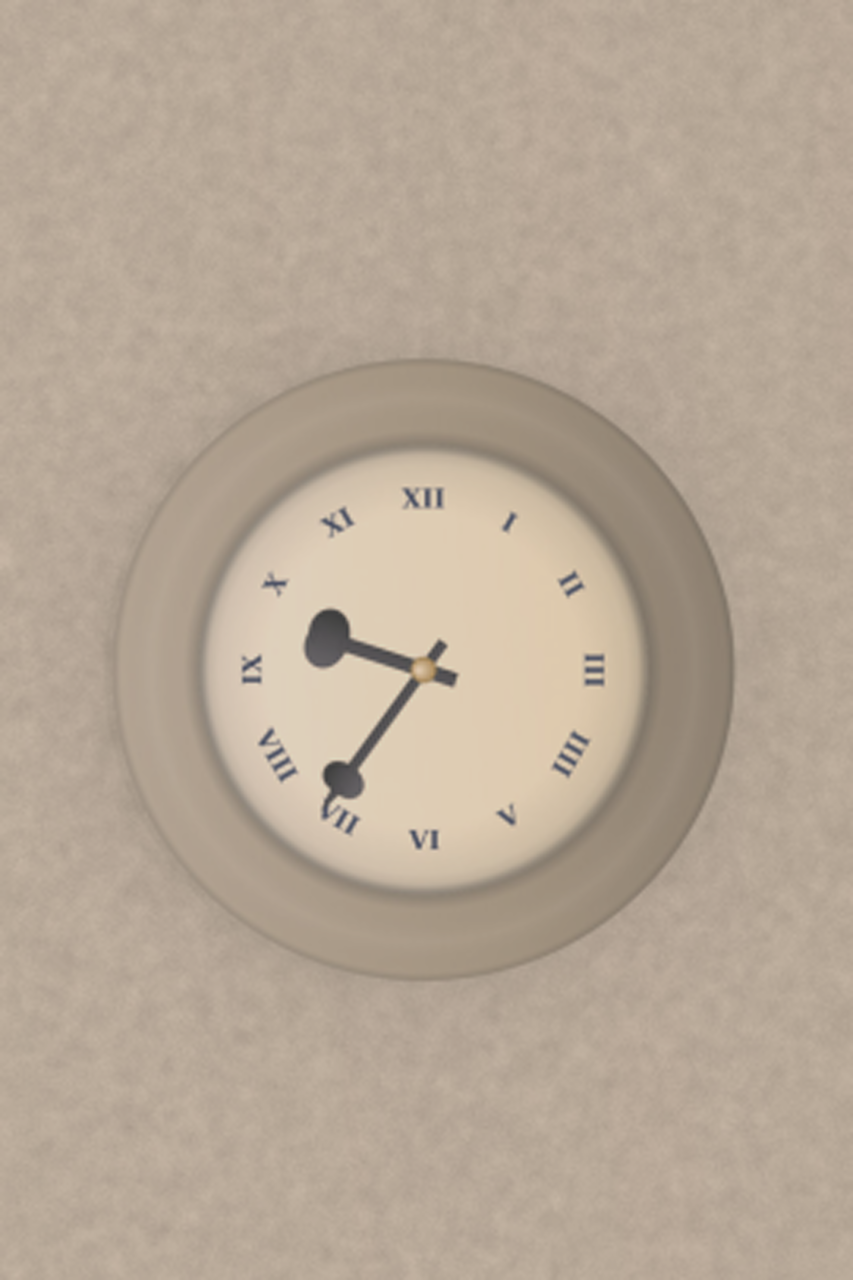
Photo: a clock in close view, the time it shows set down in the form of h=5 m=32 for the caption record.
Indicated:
h=9 m=36
